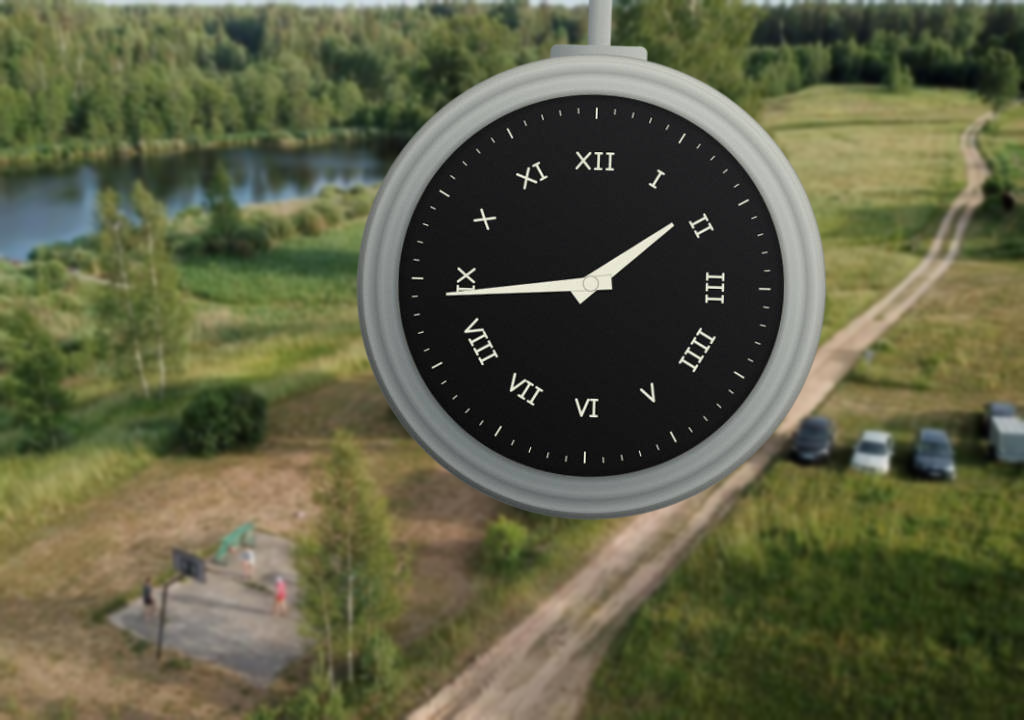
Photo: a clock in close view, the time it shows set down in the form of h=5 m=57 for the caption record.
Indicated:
h=1 m=44
